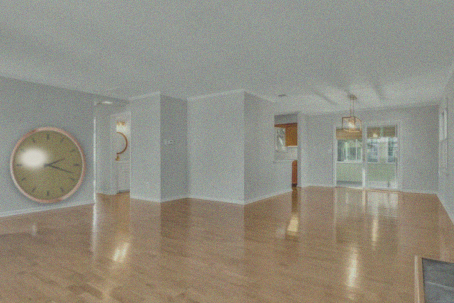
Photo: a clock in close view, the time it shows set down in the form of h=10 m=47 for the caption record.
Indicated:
h=2 m=18
